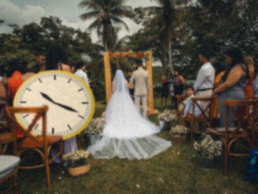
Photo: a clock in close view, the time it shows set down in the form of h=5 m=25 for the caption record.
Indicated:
h=10 m=19
